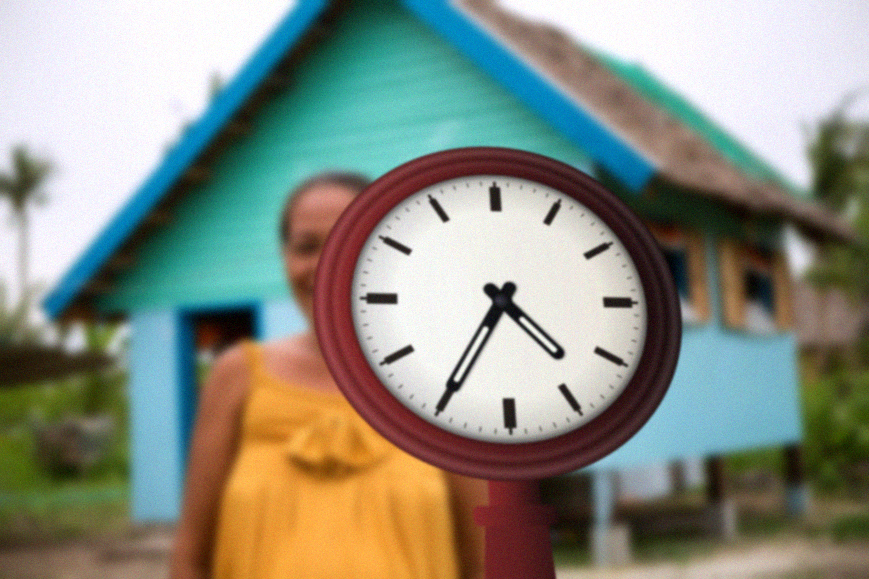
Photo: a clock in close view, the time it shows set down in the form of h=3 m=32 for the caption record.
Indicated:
h=4 m=35
